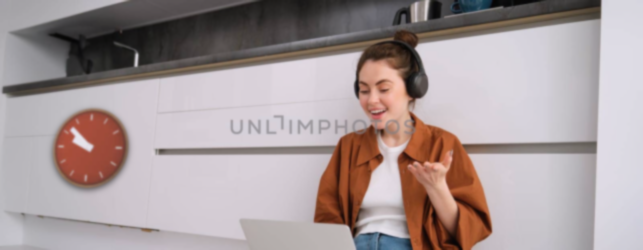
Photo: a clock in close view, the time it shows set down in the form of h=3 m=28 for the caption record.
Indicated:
h=9 m=52
